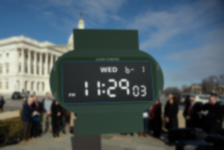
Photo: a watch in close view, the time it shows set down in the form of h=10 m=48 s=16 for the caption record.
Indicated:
h=11 m=29 s=3
